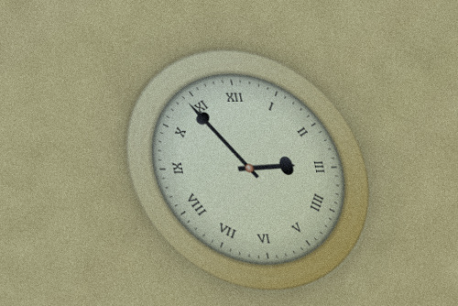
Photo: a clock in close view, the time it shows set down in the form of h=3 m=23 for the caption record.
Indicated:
h=2 m=54
